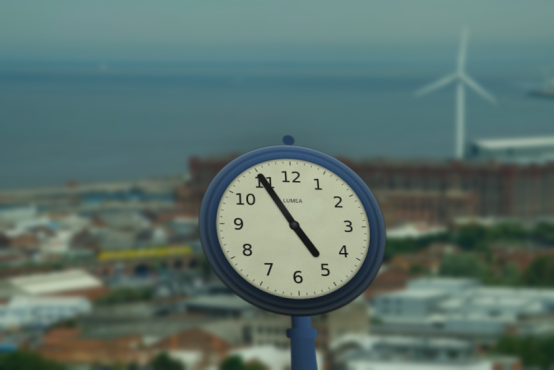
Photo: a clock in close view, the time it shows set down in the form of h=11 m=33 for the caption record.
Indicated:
h=4 m=55
